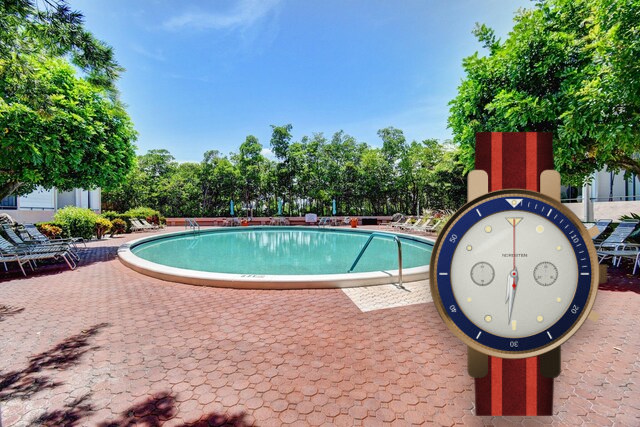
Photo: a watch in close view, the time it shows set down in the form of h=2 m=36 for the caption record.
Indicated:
h=6 m=31
